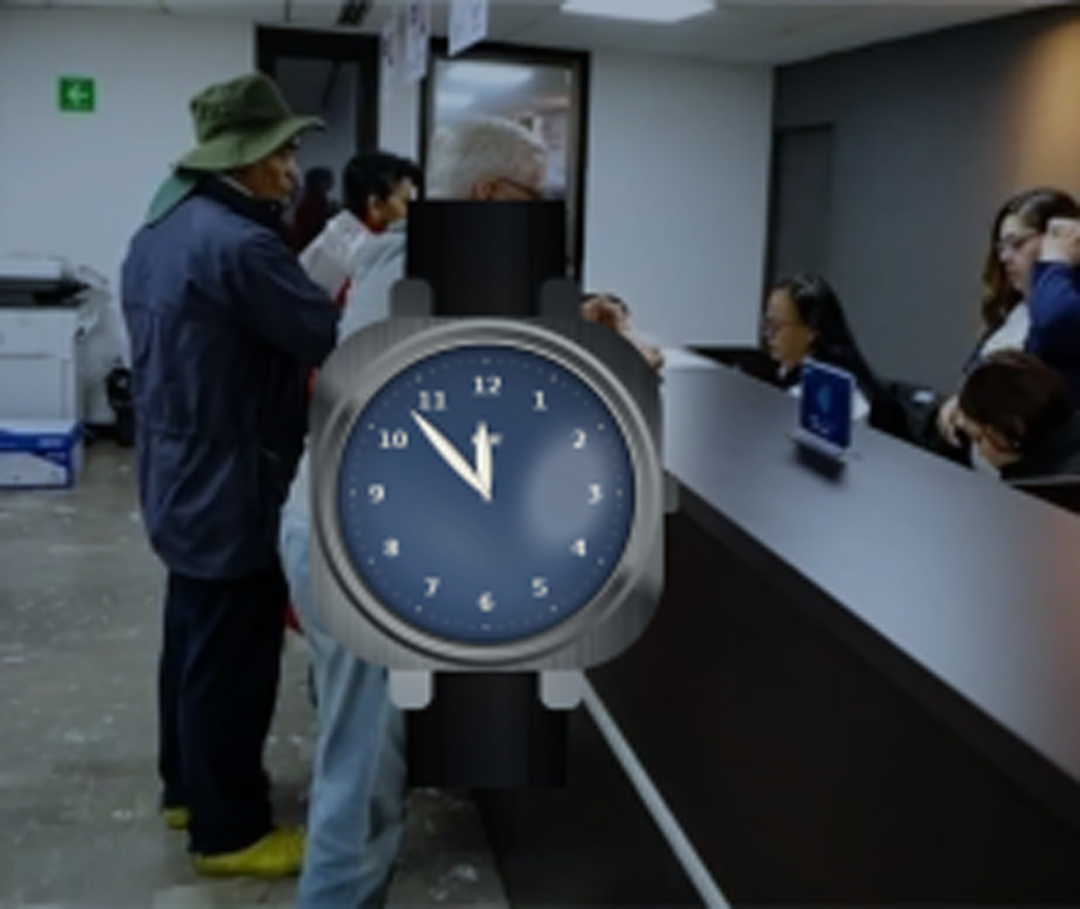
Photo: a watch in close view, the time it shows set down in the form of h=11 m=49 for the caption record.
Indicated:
h=11 m=53
